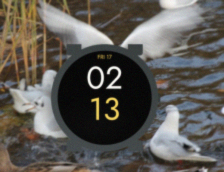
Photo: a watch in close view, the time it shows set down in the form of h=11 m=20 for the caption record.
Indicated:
h=2 m=13
